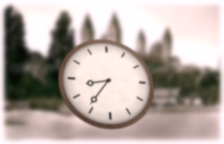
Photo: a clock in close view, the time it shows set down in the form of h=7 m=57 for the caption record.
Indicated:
h=8 m=36
